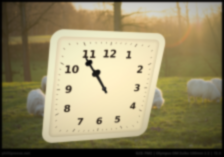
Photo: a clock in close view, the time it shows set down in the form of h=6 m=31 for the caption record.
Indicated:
h=10 m=54
